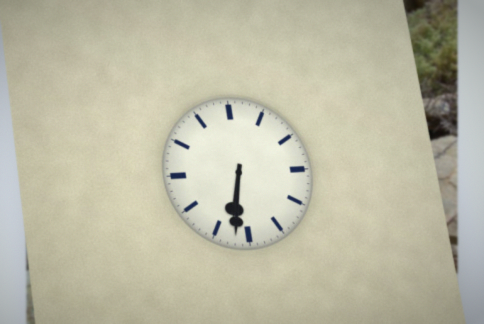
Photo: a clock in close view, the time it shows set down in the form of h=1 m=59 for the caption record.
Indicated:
h=6 m=32
